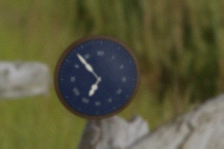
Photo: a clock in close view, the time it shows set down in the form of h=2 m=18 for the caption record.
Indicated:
h=6 m=53
